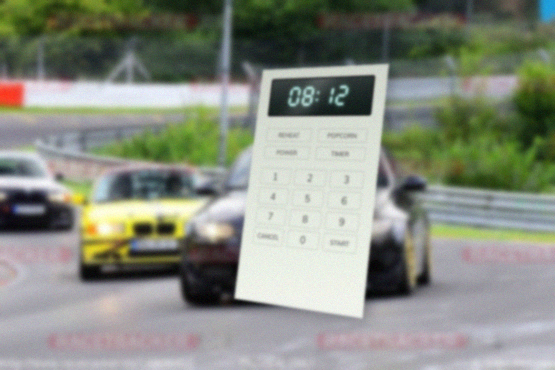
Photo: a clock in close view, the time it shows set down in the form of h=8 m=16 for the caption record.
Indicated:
h=8 m=12
